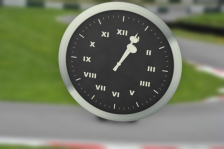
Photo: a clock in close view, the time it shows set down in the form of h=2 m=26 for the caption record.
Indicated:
h=1 m=4
